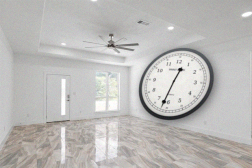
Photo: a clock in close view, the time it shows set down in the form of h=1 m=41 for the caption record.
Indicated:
h=12 m=32
